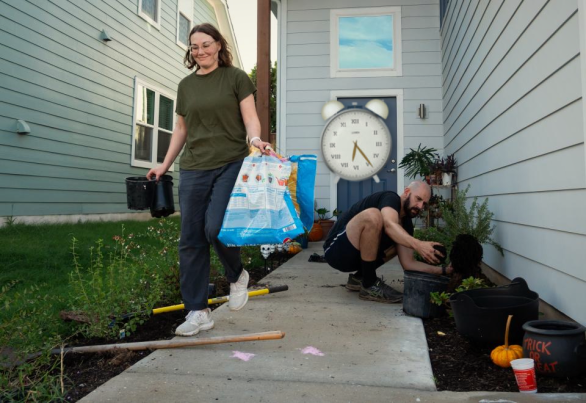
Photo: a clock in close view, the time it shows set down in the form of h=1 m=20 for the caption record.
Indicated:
h=6 m=24
